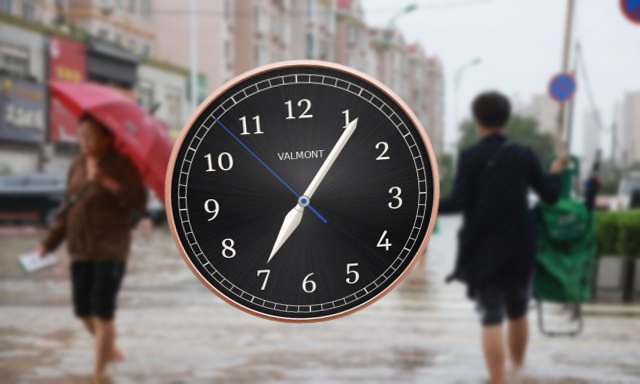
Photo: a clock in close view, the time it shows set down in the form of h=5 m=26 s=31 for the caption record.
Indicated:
h=7 m=5 s=53
